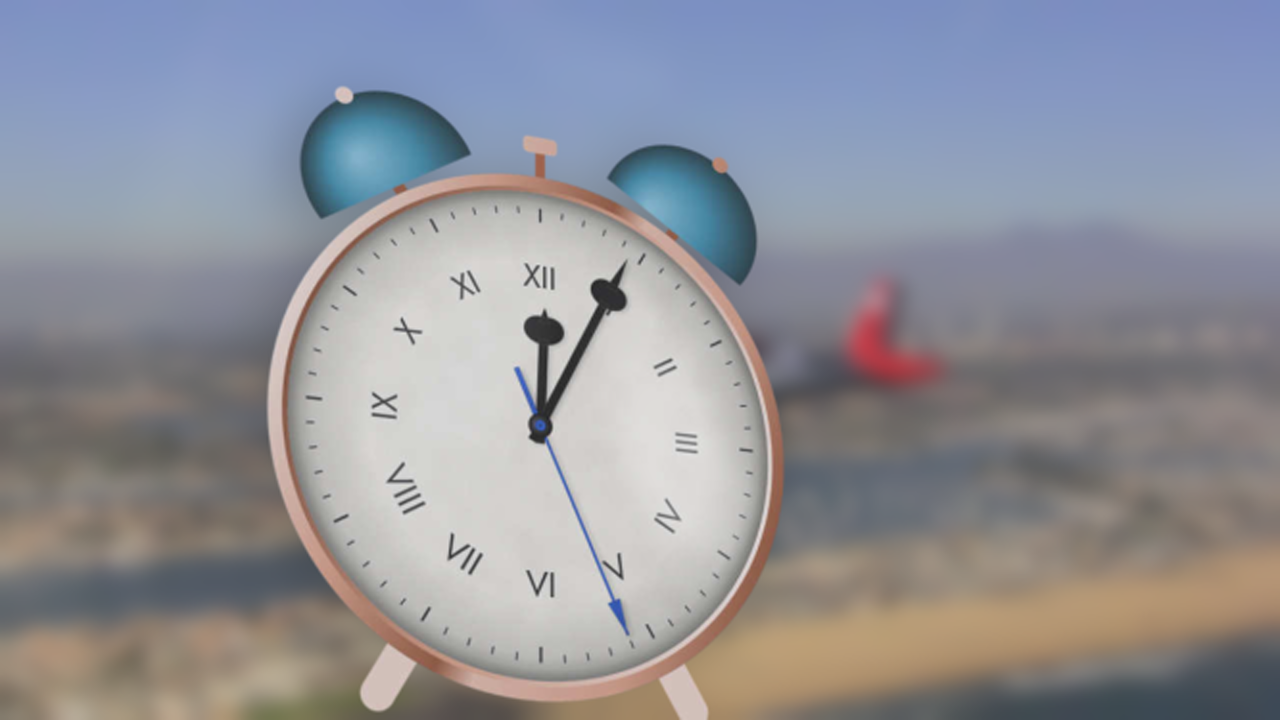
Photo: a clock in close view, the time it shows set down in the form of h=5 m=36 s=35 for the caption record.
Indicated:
h=12 m=4 s=26
